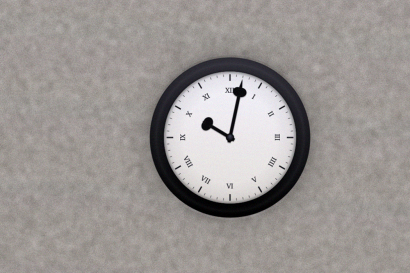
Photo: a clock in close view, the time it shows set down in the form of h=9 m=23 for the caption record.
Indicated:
h=10 m=2
